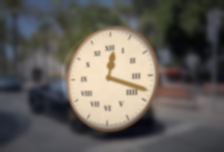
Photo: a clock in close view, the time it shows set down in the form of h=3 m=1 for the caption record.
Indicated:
h=12 m=18
